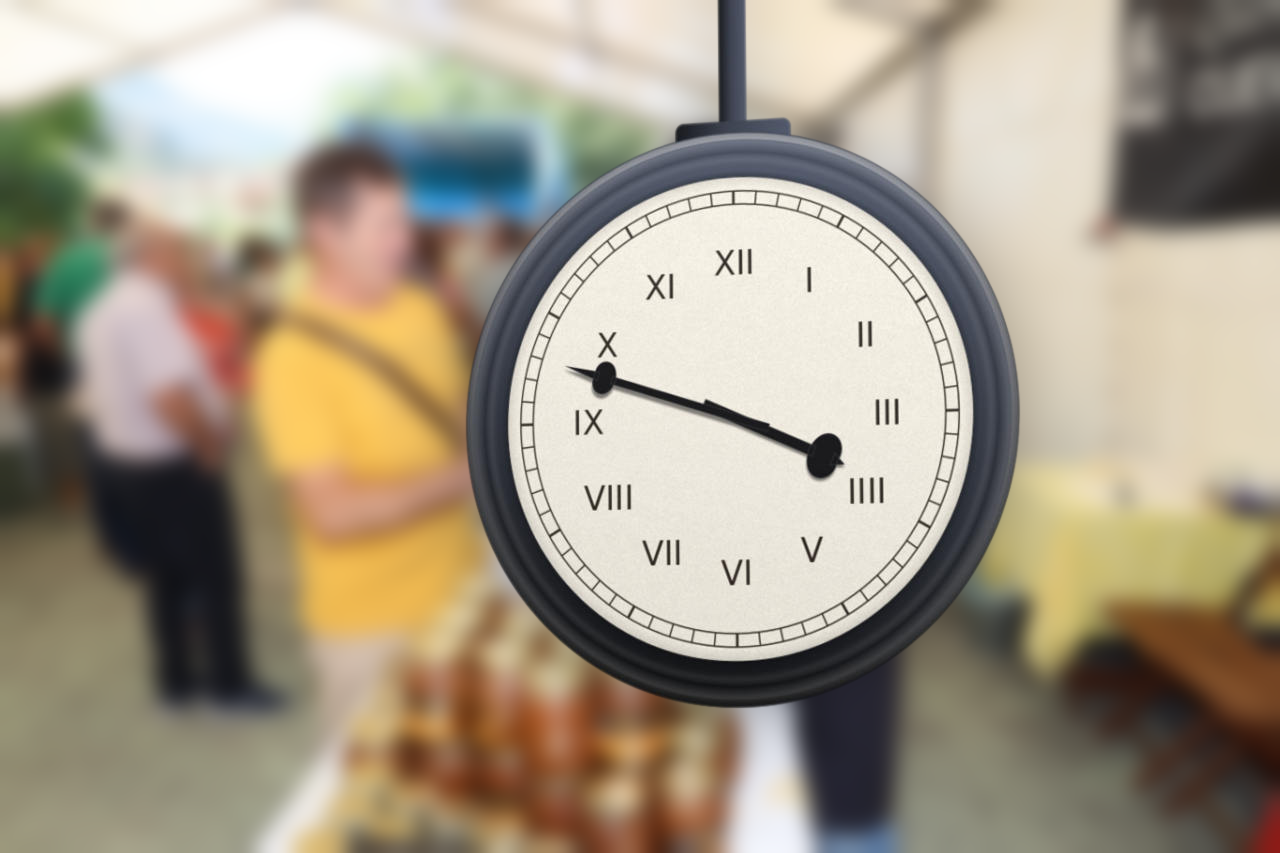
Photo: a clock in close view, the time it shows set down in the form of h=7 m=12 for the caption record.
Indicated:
h=3 m=48
